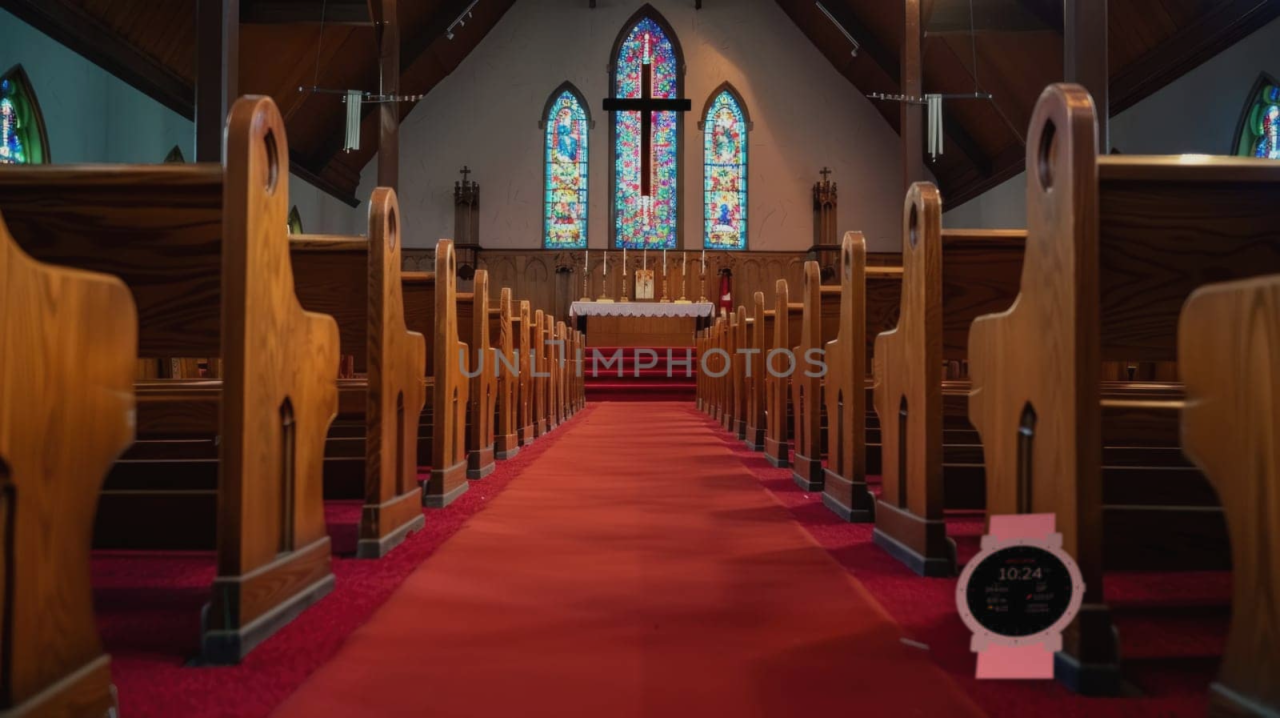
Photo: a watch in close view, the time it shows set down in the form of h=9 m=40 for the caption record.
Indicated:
h=10 m=24
